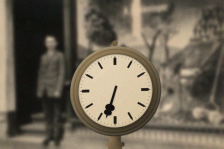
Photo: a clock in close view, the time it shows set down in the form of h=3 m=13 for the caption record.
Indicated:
h=6 m=33
